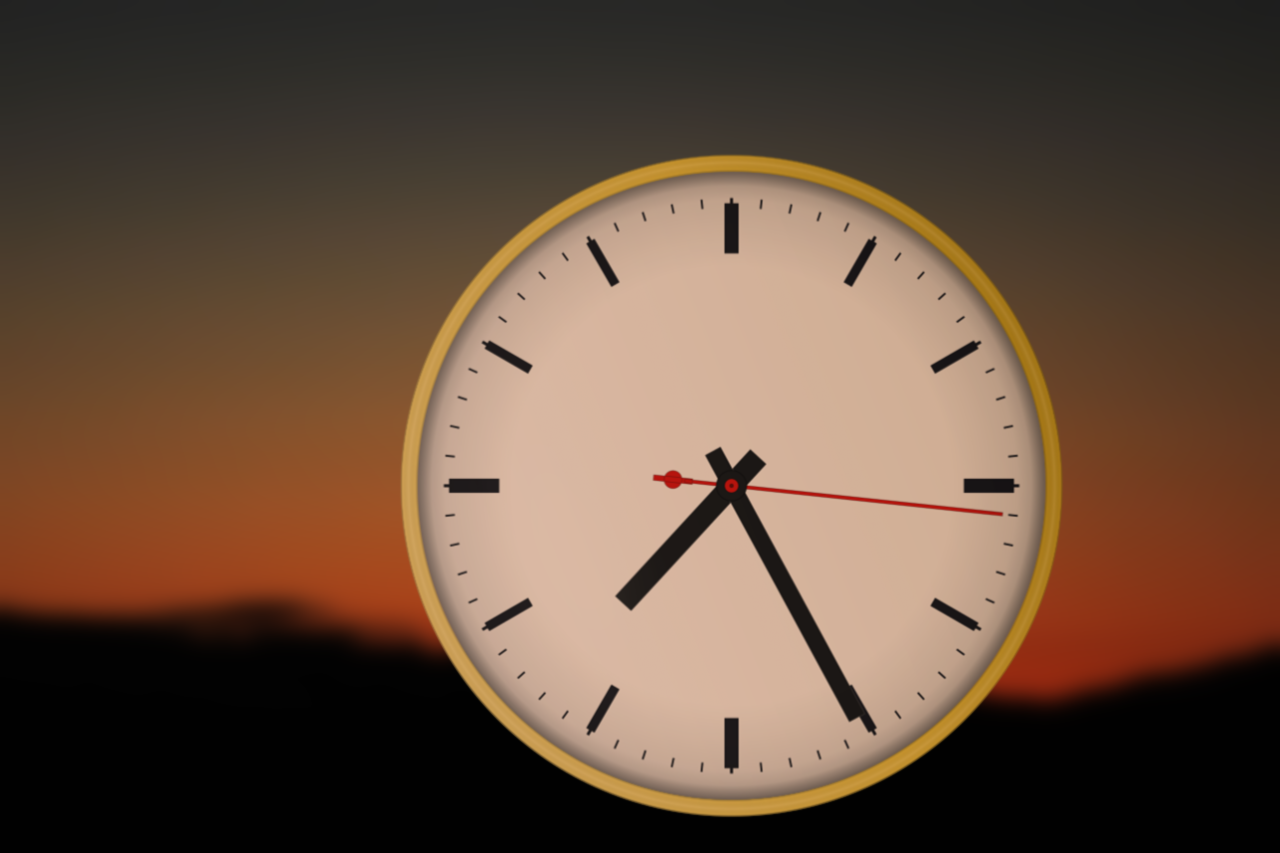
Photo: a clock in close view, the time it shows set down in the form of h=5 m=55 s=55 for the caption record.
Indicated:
h=7 m=25 s=16
